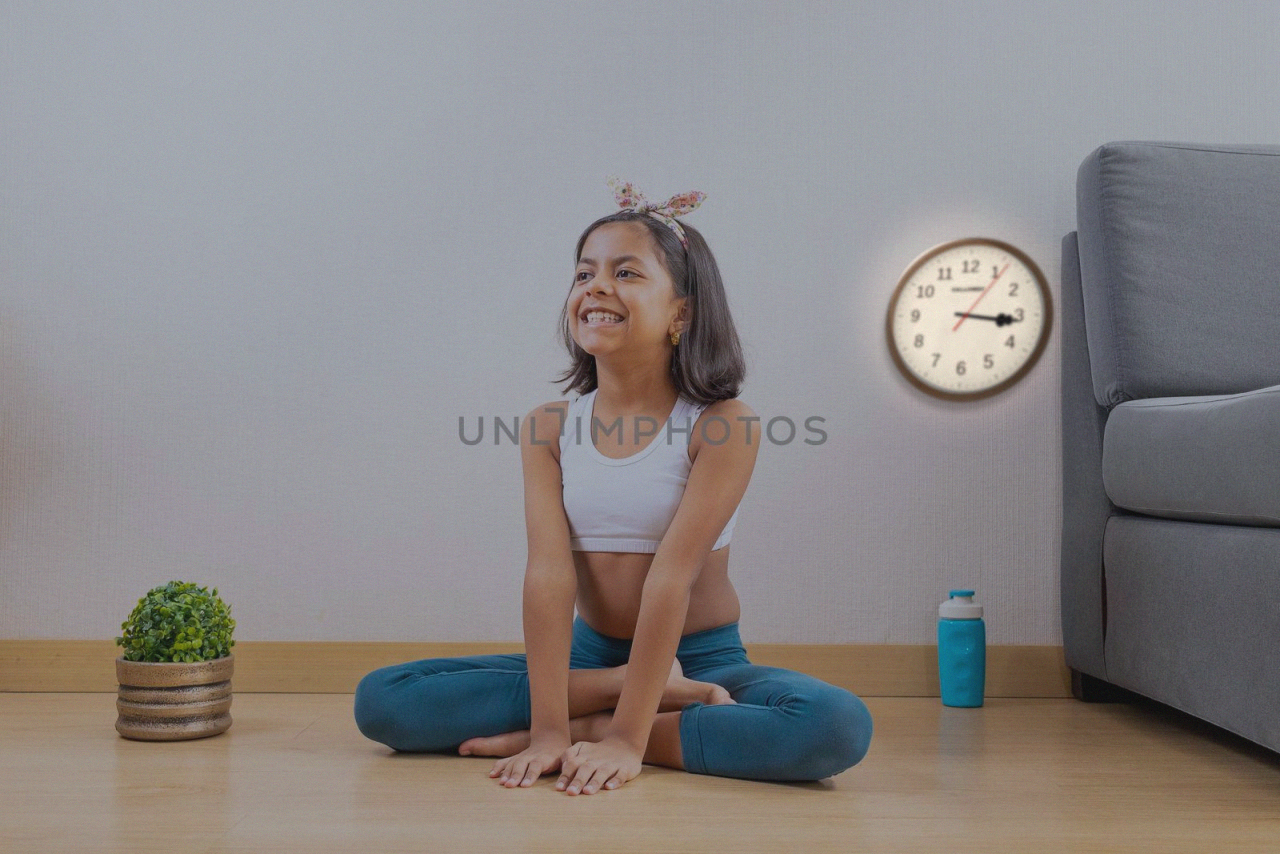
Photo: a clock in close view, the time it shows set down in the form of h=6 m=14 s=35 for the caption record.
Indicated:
h=3 m=16 s=6
